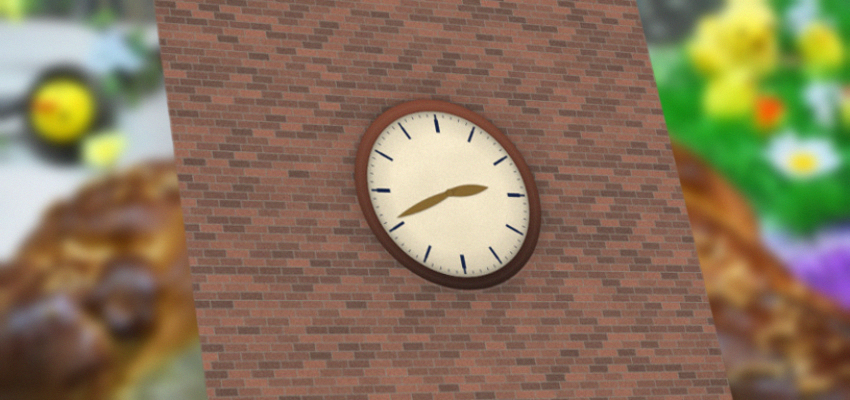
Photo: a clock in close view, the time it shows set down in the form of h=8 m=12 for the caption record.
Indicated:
h=2 m=41
